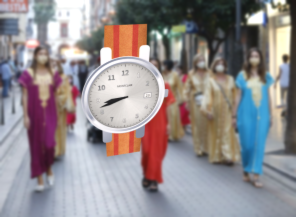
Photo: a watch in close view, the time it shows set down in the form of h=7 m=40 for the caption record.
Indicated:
h=8 m=42
